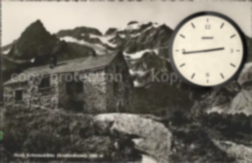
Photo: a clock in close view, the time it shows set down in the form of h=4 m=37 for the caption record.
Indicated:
h=2 m=44
